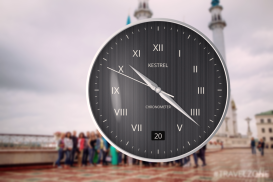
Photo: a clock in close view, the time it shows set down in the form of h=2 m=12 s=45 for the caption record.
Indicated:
h=10 m=21 s=49
